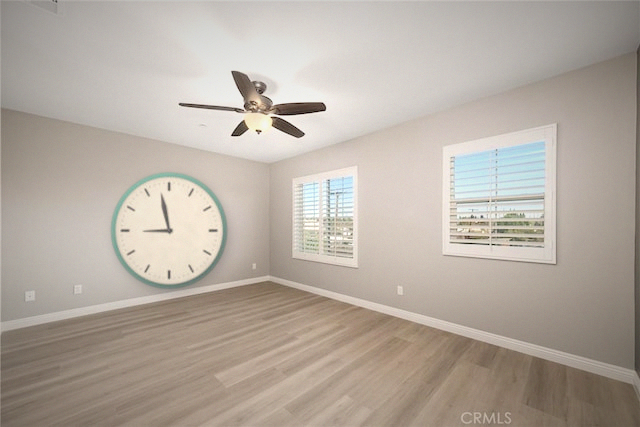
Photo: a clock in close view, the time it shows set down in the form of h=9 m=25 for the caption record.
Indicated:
h=8 m=58
